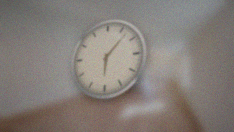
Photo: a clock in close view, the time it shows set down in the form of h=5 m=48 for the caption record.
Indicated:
h=6 m=7
